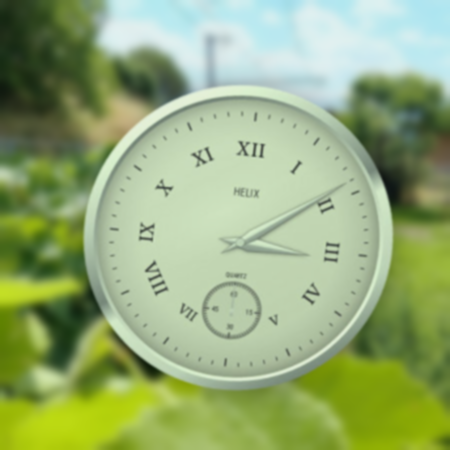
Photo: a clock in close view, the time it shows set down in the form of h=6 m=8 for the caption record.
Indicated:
h=3 m=9
